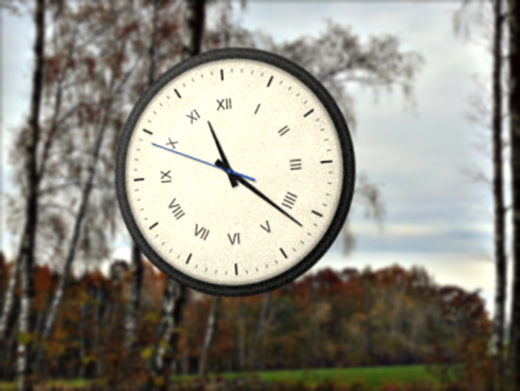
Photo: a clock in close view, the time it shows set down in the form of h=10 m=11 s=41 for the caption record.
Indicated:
h=11 m=21 s=49
